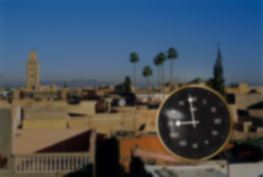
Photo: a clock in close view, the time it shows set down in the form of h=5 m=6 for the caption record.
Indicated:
h=8 m=59
